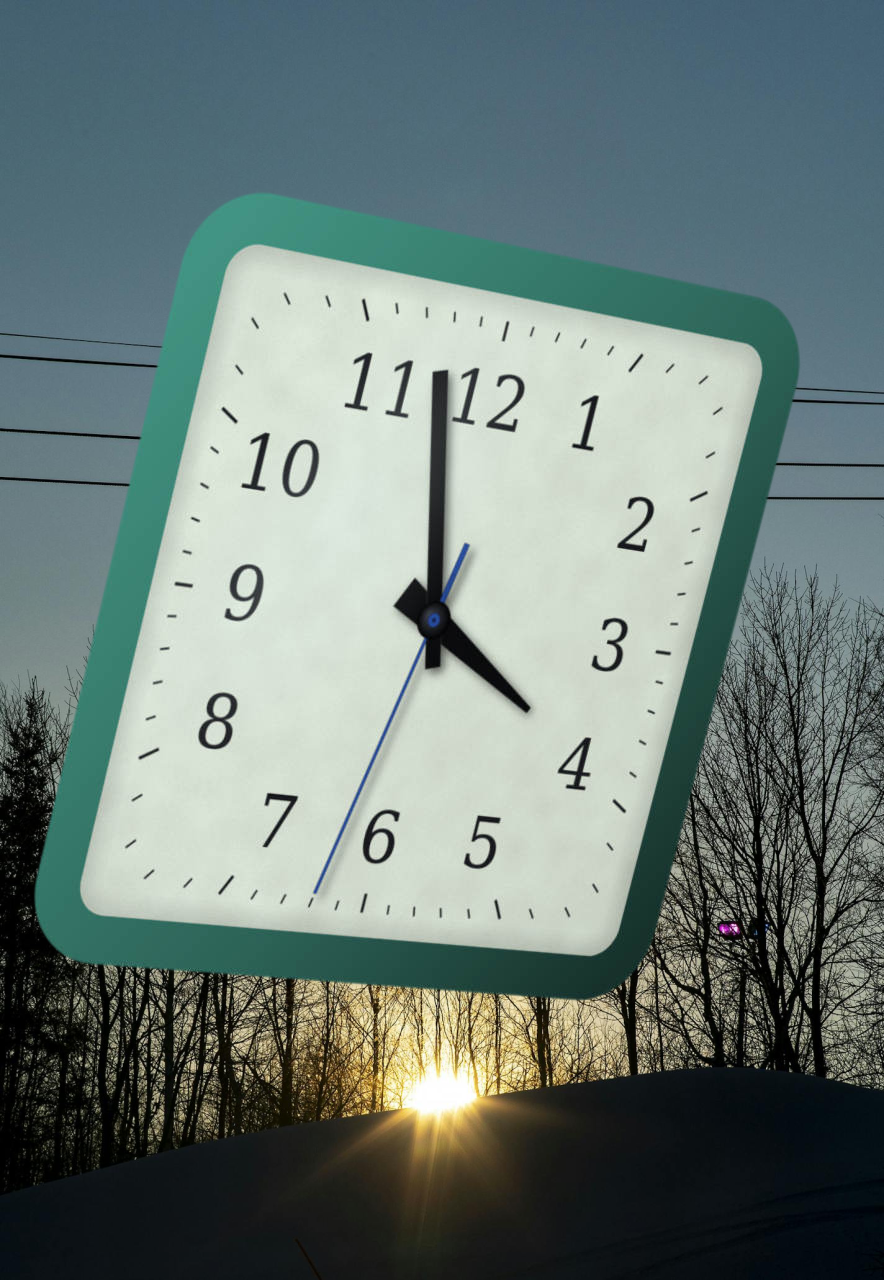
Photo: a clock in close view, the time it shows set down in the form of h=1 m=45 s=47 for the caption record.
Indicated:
h=3 m=57 s=32
